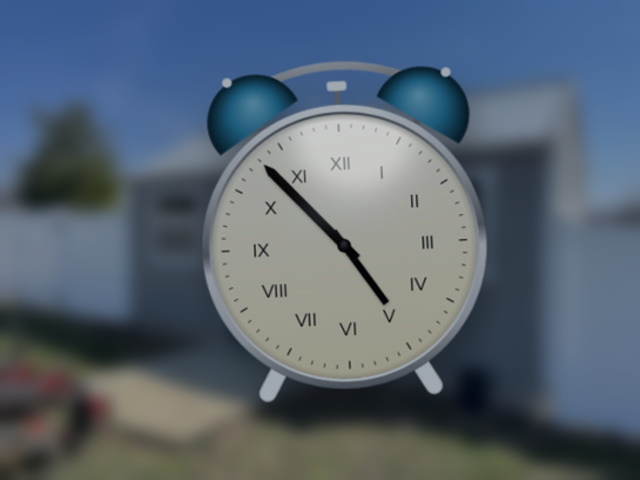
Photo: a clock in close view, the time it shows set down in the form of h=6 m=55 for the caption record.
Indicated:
h=4 m=53
